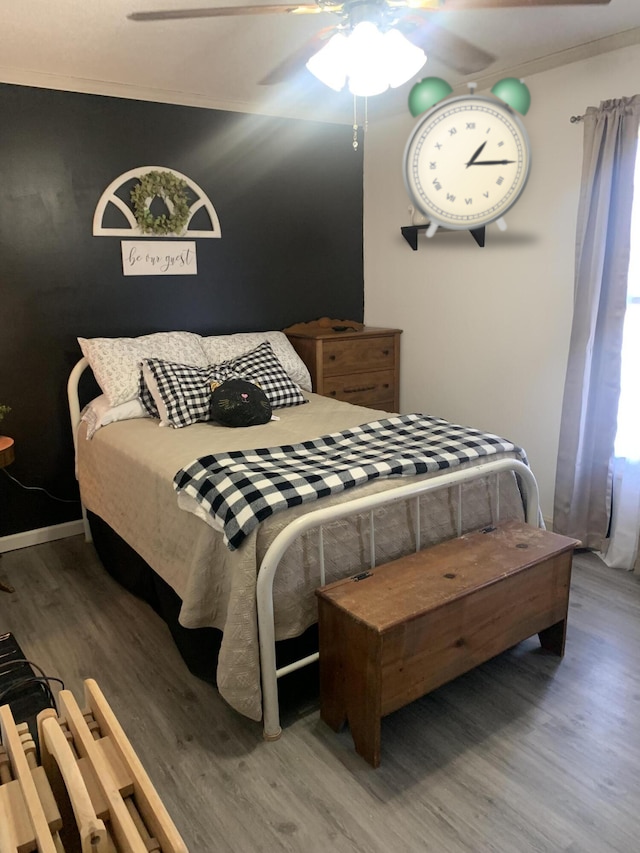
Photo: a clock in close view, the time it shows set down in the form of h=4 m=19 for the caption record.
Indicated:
h=1 m=15
